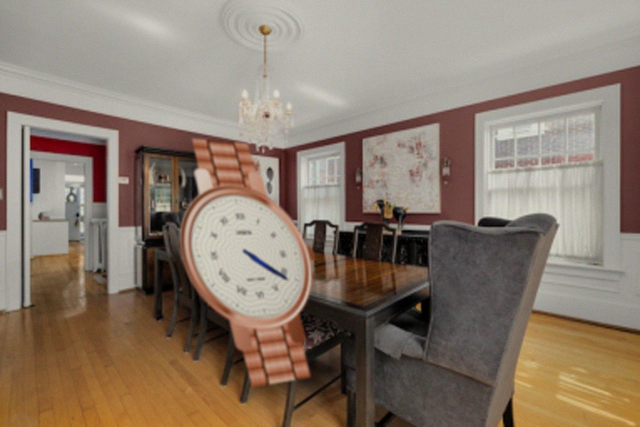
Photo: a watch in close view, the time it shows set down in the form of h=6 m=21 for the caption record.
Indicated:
h=4 m=21
